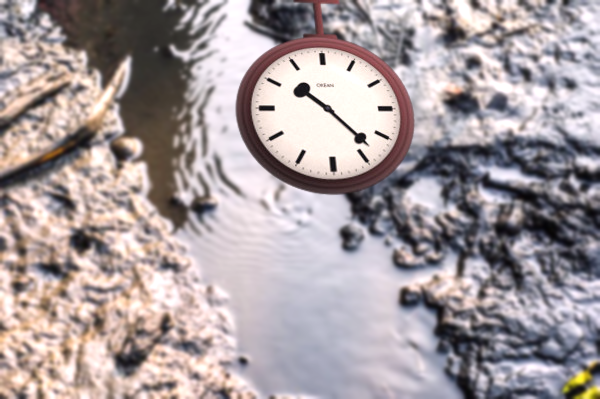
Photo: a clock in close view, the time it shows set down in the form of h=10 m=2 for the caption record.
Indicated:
h=10 m=23
